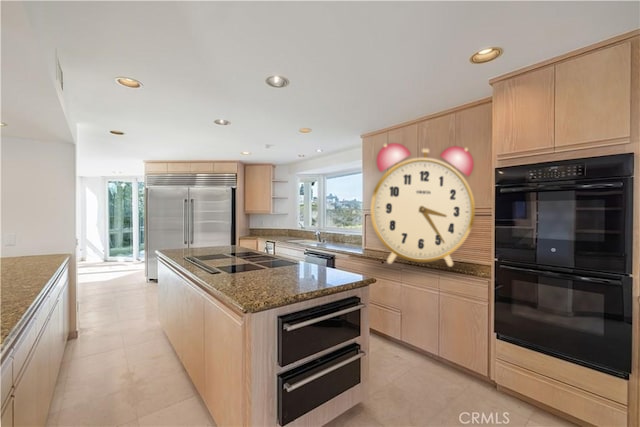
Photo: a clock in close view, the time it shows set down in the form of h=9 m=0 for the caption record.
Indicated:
h=3 m=24
